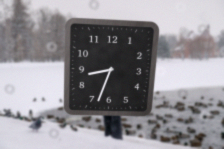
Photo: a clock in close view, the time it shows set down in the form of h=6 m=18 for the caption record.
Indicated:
h=8 m=33
